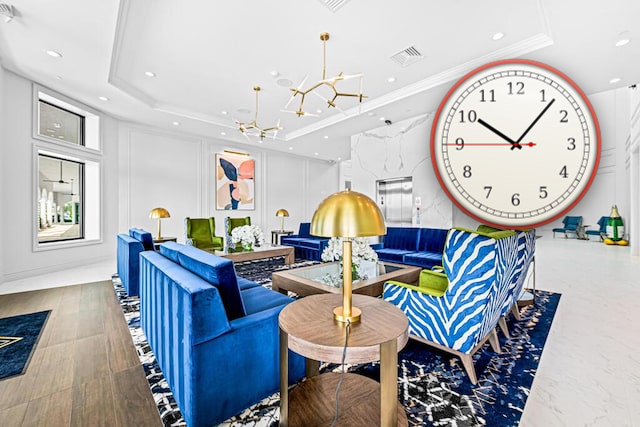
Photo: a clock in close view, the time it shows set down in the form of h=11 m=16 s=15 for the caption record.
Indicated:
h=10 m=6 s=45
